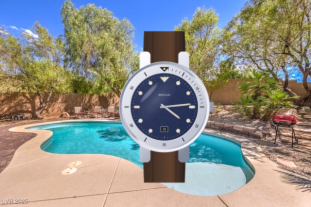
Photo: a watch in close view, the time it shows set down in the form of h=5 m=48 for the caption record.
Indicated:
h=4 m=14
